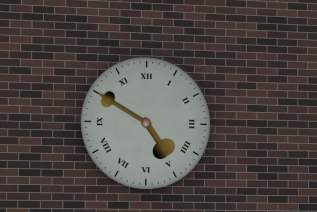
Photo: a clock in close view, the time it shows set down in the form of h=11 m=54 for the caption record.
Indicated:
h=4 m=50
